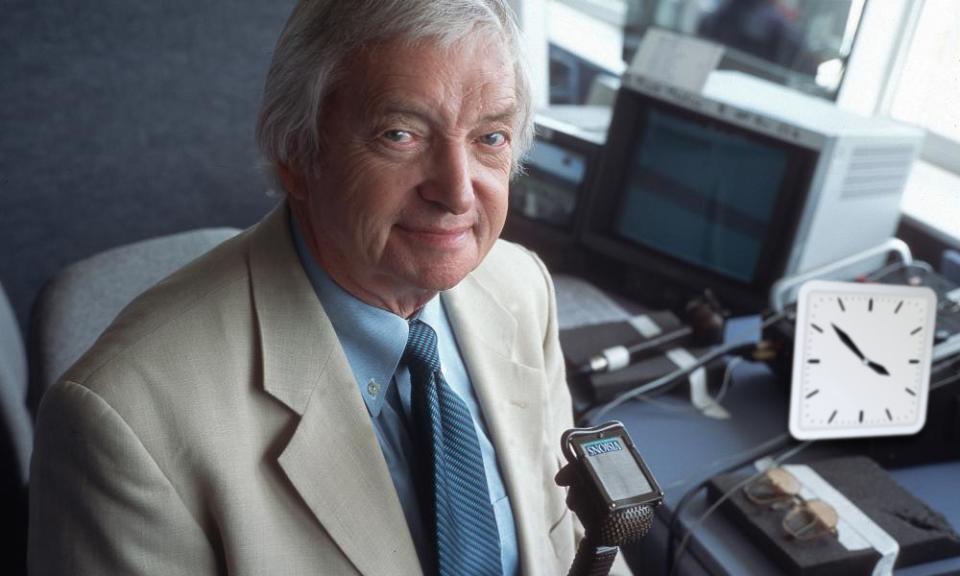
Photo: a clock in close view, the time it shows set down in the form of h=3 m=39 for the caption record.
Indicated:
h=3 m=52
